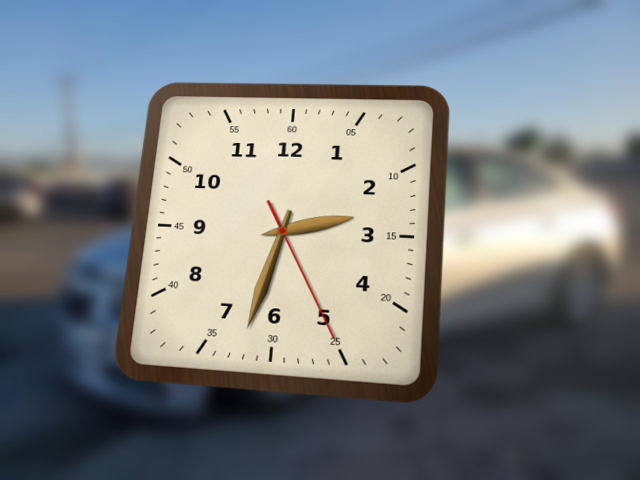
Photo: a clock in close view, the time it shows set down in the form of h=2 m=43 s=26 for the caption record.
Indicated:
h=2 m=32 s=25
